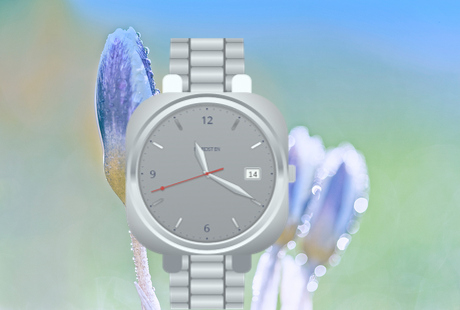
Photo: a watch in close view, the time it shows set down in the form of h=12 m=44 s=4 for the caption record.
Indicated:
h=11 m=19 s=42
